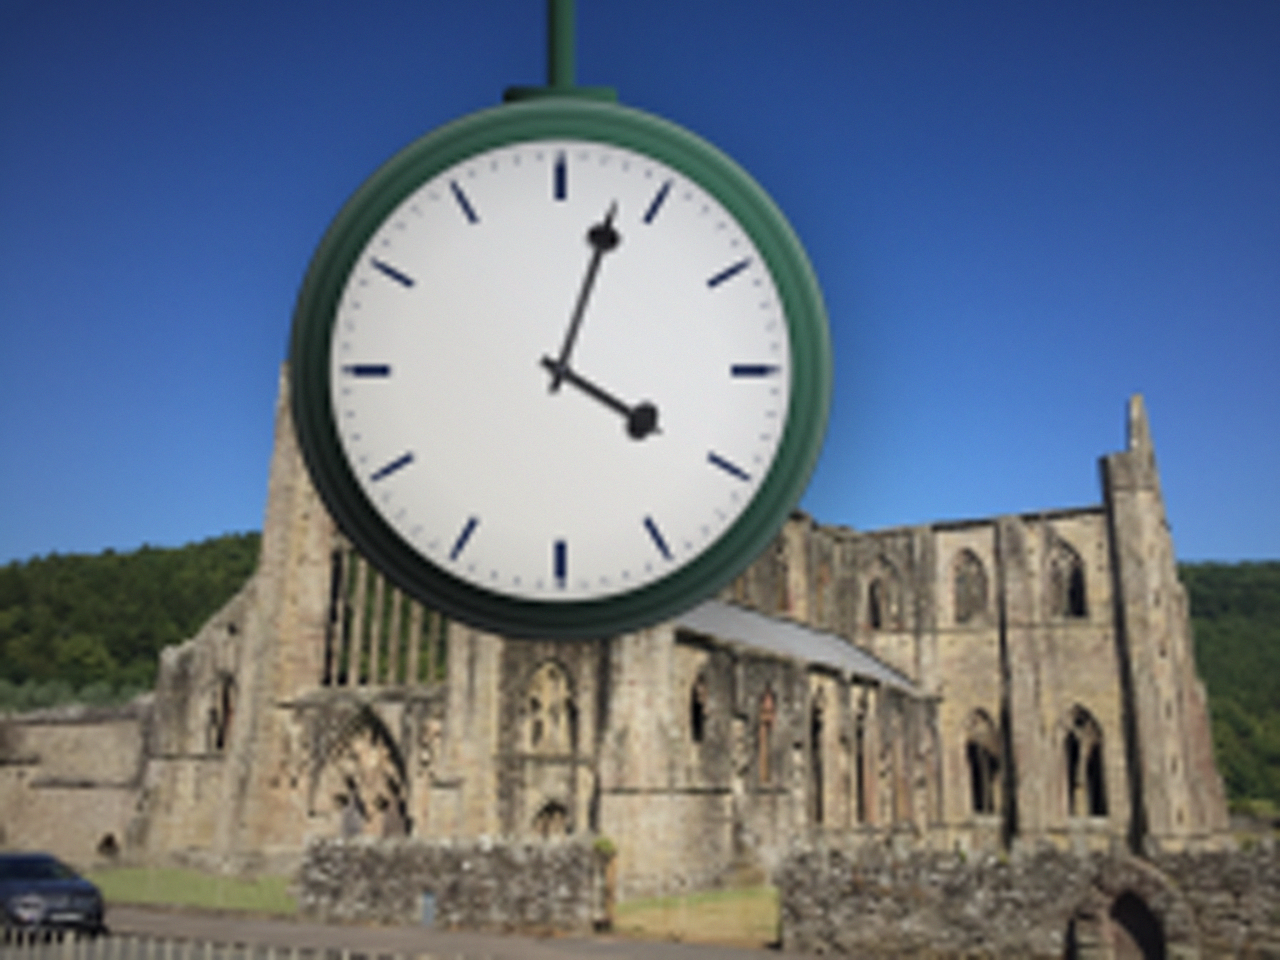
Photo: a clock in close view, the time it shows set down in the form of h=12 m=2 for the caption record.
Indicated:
h=4 m=3
